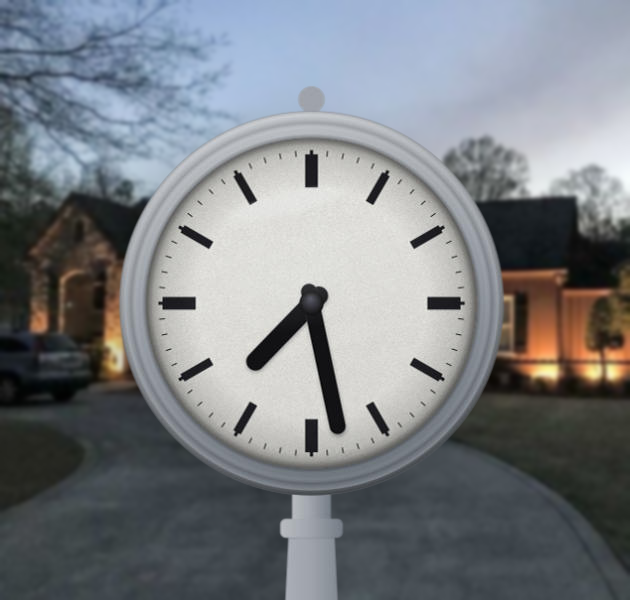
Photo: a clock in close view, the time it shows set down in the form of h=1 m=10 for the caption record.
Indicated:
h=7 m=28
